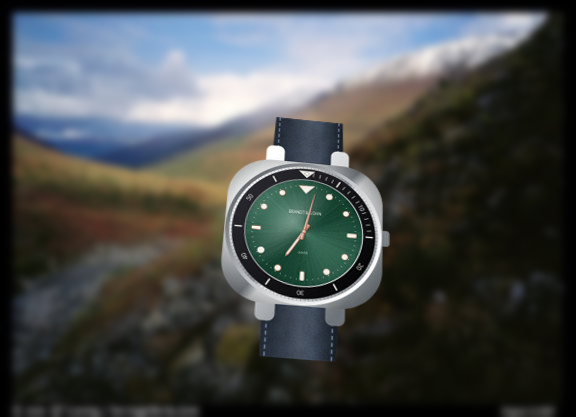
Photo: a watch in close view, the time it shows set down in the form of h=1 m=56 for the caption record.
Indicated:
h=7 m=2
